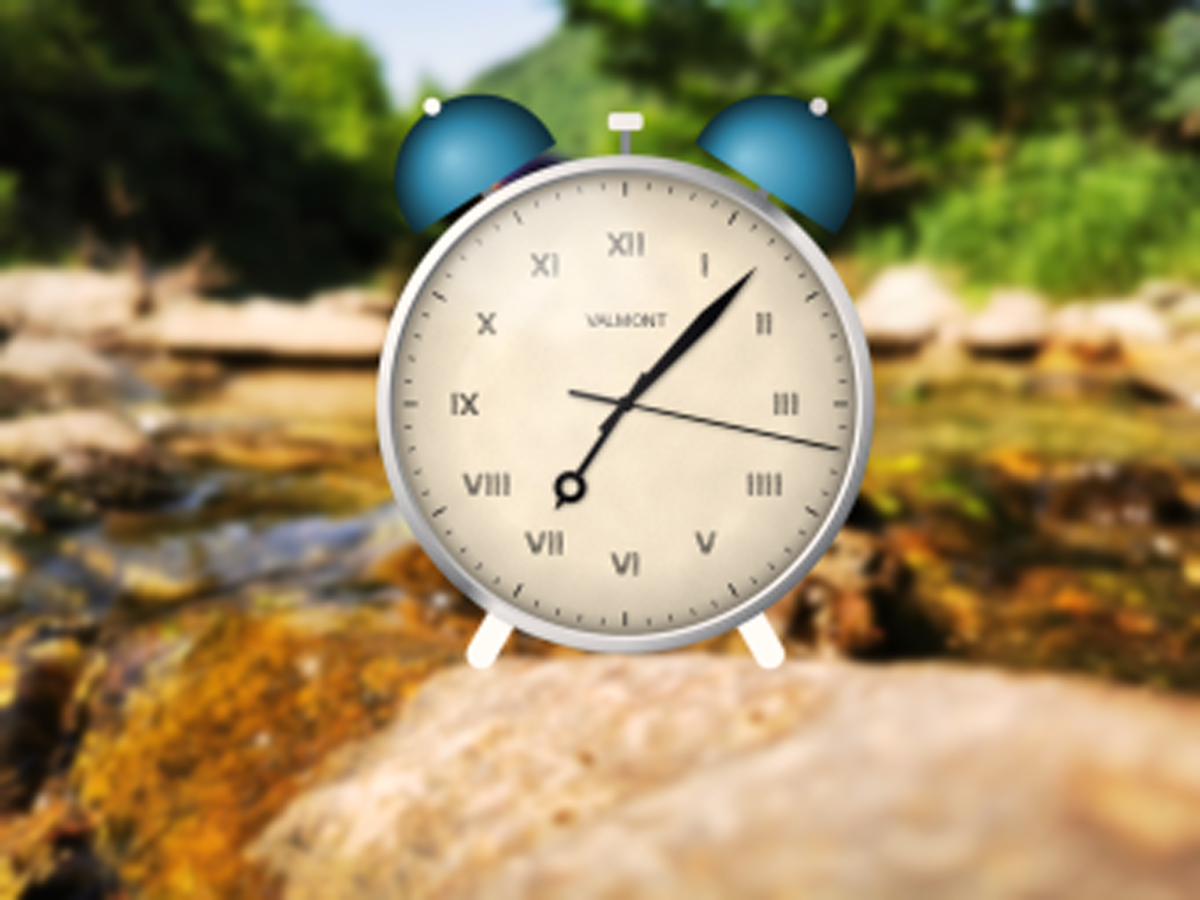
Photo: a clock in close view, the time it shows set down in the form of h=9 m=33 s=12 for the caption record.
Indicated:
h=7 m=7 s=17
